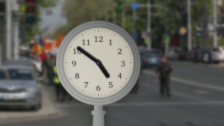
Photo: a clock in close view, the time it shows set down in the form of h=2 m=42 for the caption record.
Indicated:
h=4 m=51
